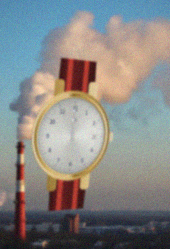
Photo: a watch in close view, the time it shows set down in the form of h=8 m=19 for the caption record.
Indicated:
h=12 m=0
